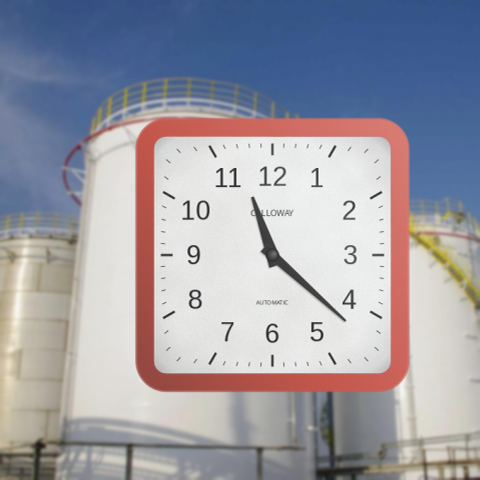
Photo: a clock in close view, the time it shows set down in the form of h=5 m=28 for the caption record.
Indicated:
h=11 m=22
